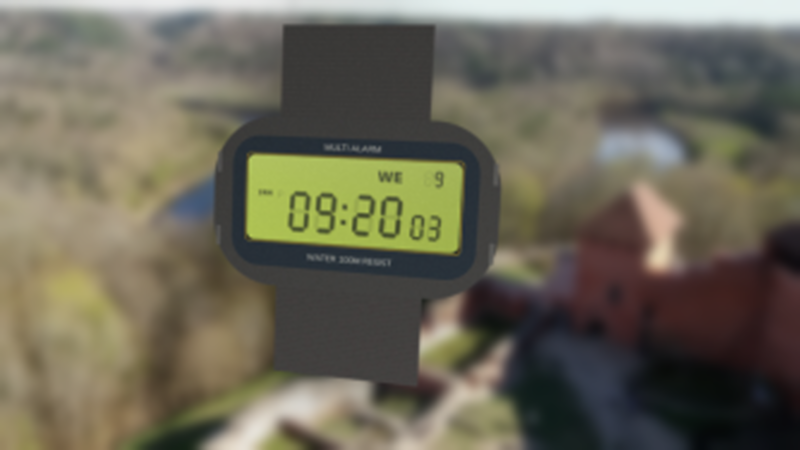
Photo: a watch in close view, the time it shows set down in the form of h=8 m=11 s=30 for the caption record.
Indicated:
h=9 m=20 s=3
